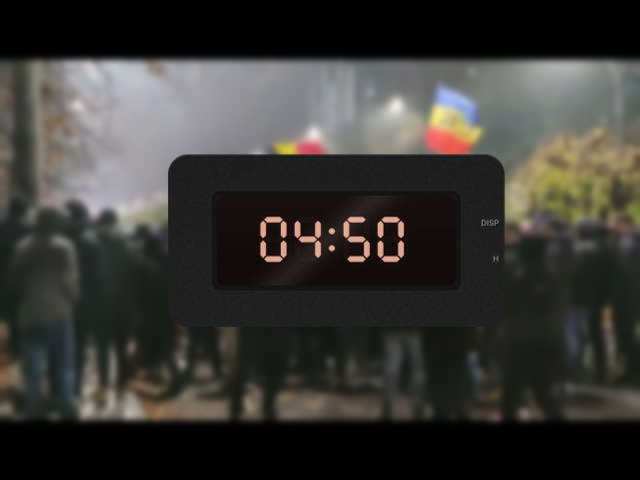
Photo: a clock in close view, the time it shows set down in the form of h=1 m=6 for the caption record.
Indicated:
h=4 m=50
